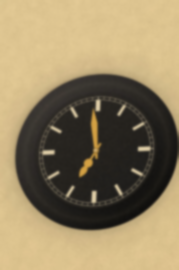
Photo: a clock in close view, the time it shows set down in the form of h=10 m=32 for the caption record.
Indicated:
h=6 m=59
